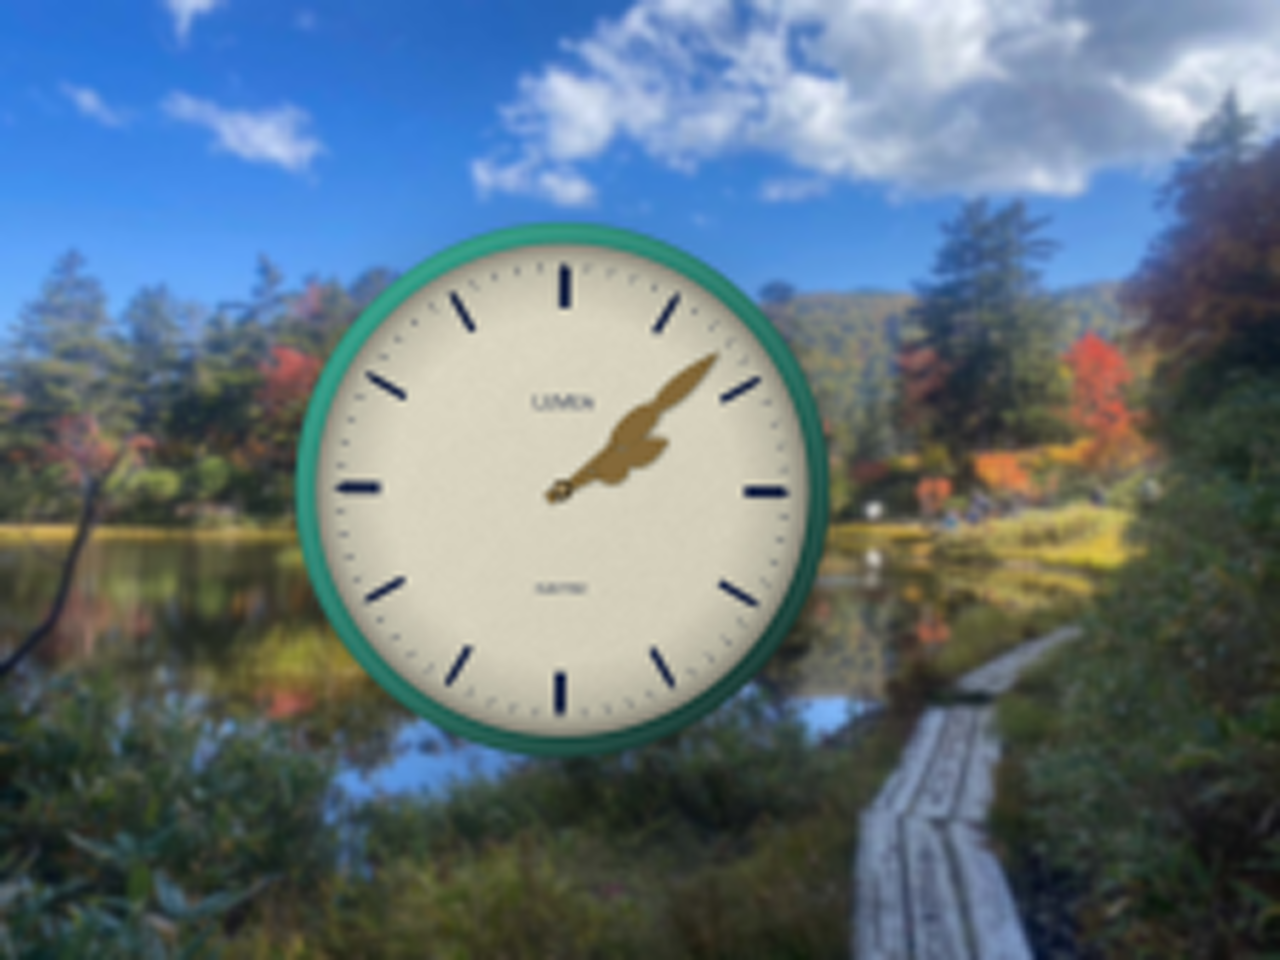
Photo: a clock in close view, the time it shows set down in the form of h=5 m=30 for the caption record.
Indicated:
h=2 m=8
